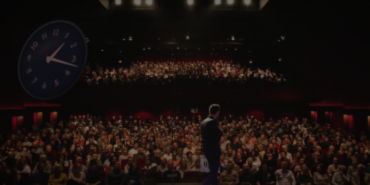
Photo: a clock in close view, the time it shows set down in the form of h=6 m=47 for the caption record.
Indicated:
h=1 m=17
